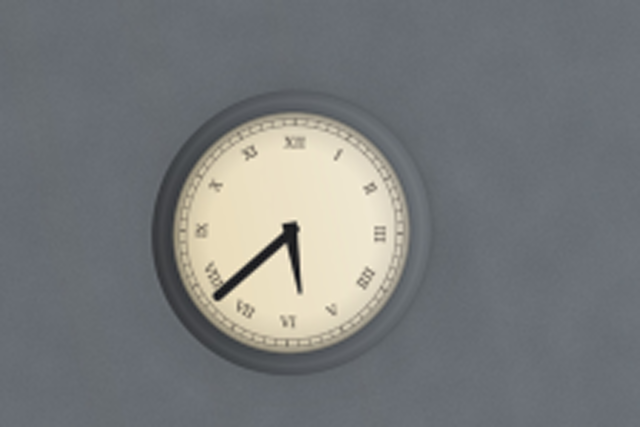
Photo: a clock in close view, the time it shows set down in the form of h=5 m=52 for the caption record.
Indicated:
h=5 m=38
